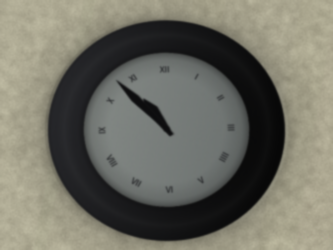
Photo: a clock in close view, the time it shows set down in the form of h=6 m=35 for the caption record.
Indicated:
h=10 m=53
